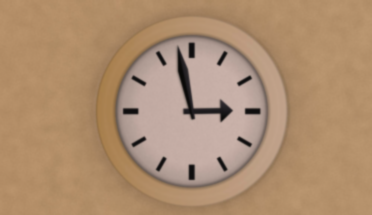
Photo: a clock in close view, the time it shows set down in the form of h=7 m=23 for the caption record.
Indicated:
h=2 m=58
